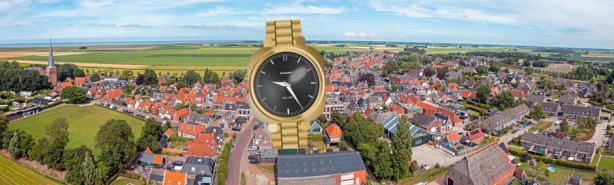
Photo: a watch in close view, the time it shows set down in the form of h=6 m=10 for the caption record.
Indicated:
h=9 m=25
